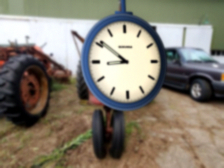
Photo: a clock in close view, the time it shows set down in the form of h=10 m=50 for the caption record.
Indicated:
h=8 m=51
